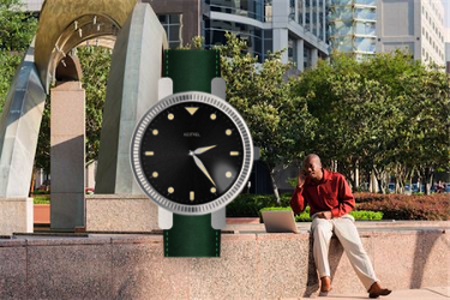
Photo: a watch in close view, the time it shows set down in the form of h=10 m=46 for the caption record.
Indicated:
h=2 m=24
